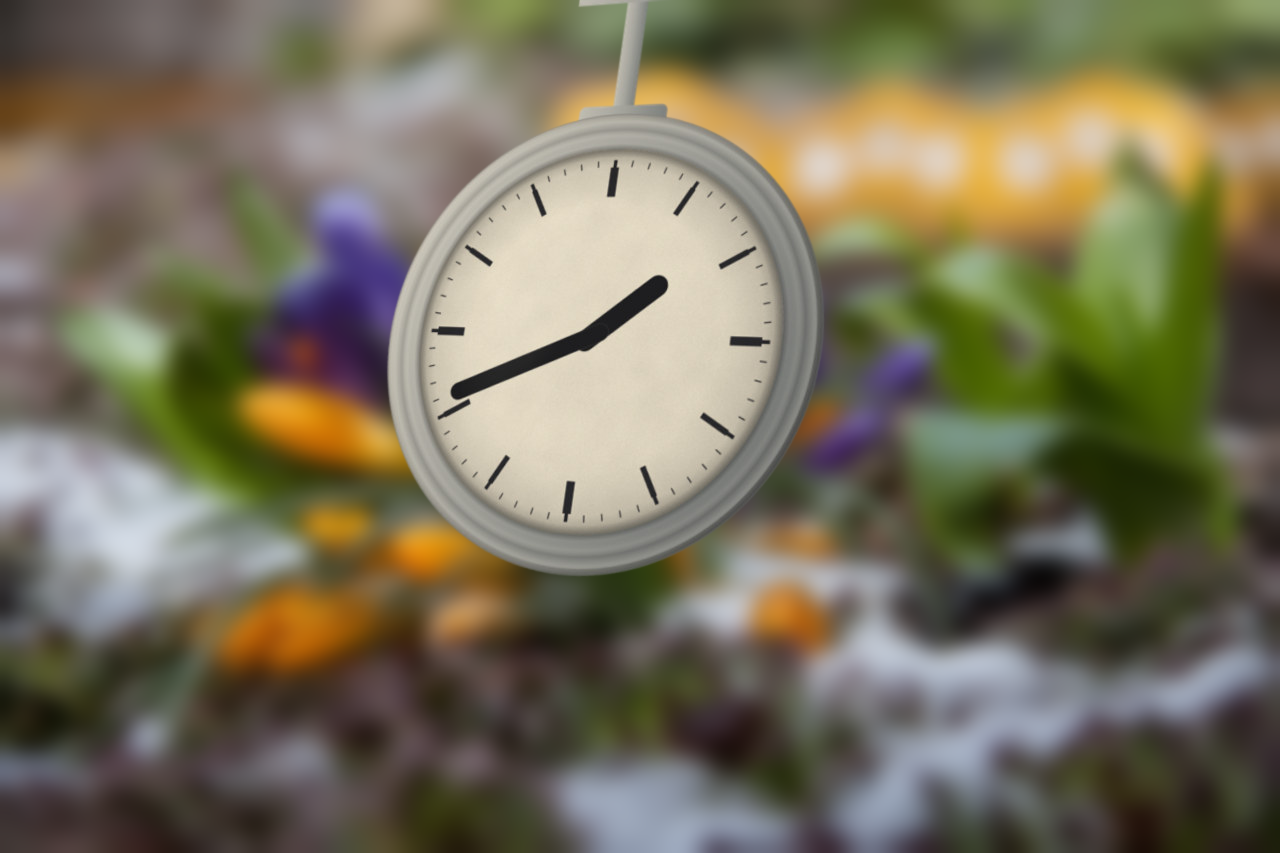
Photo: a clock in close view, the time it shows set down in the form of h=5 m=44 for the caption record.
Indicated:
h=1 m=41
